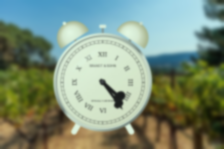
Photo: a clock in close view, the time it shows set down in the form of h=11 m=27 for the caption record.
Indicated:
h=4 m=24
